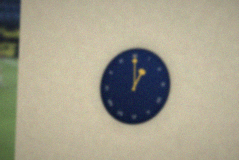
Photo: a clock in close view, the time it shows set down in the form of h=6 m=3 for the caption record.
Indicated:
h=1 m=0
